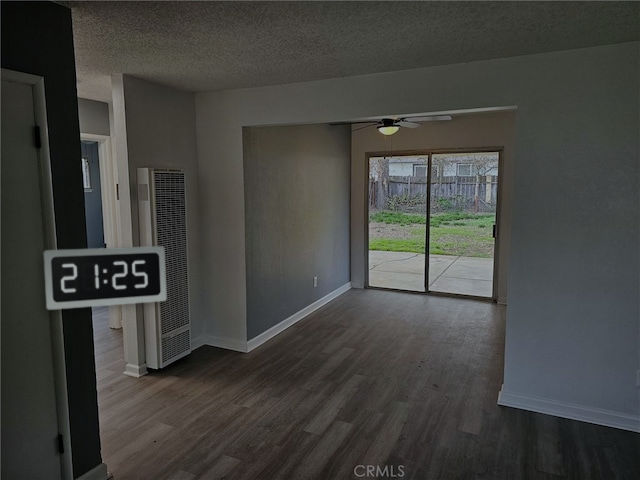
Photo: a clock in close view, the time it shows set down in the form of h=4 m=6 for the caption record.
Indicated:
h=21 m=25
